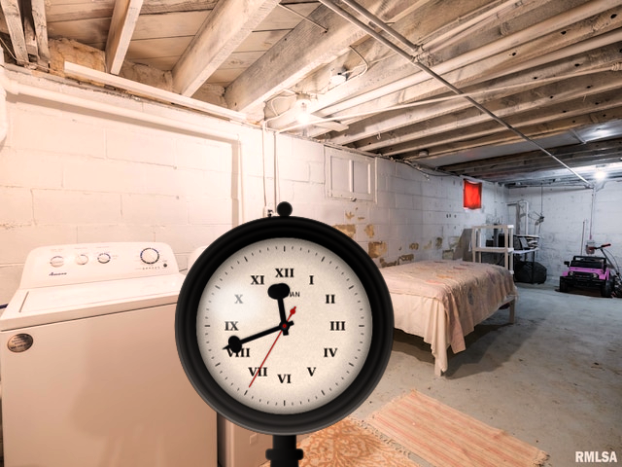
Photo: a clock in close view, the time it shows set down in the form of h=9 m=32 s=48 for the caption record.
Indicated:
h=11 m=41 s=35
